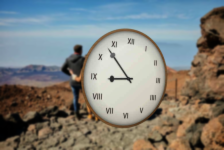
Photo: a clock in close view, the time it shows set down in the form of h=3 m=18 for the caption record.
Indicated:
h=8 m=53
